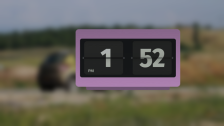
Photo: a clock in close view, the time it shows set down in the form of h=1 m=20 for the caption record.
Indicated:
h=1 m=52
